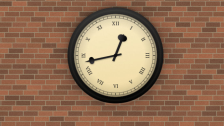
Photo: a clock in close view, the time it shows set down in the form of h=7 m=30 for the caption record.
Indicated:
h=12 m=43
